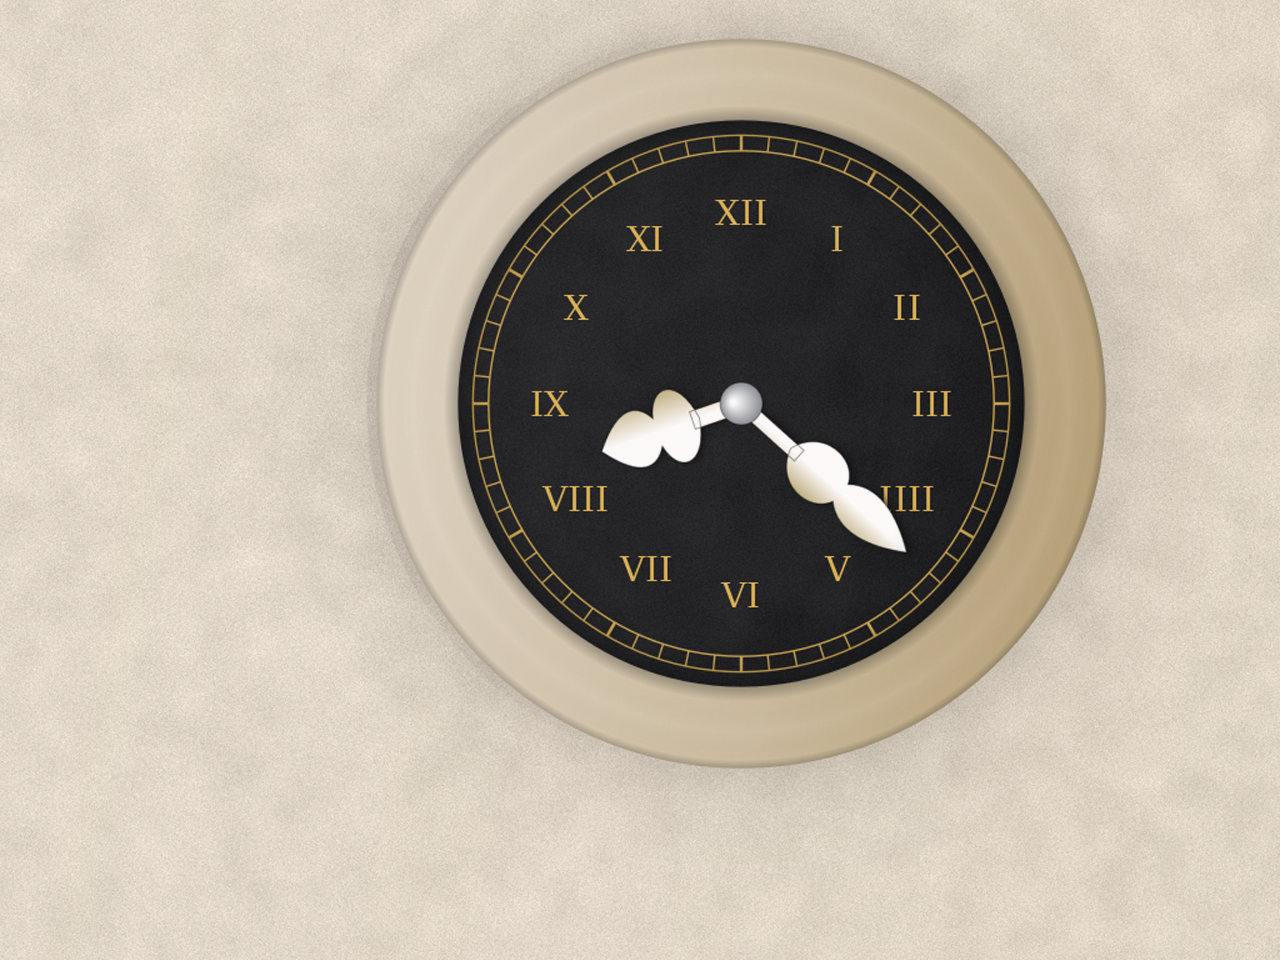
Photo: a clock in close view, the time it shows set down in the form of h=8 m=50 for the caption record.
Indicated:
h=8 m=22
